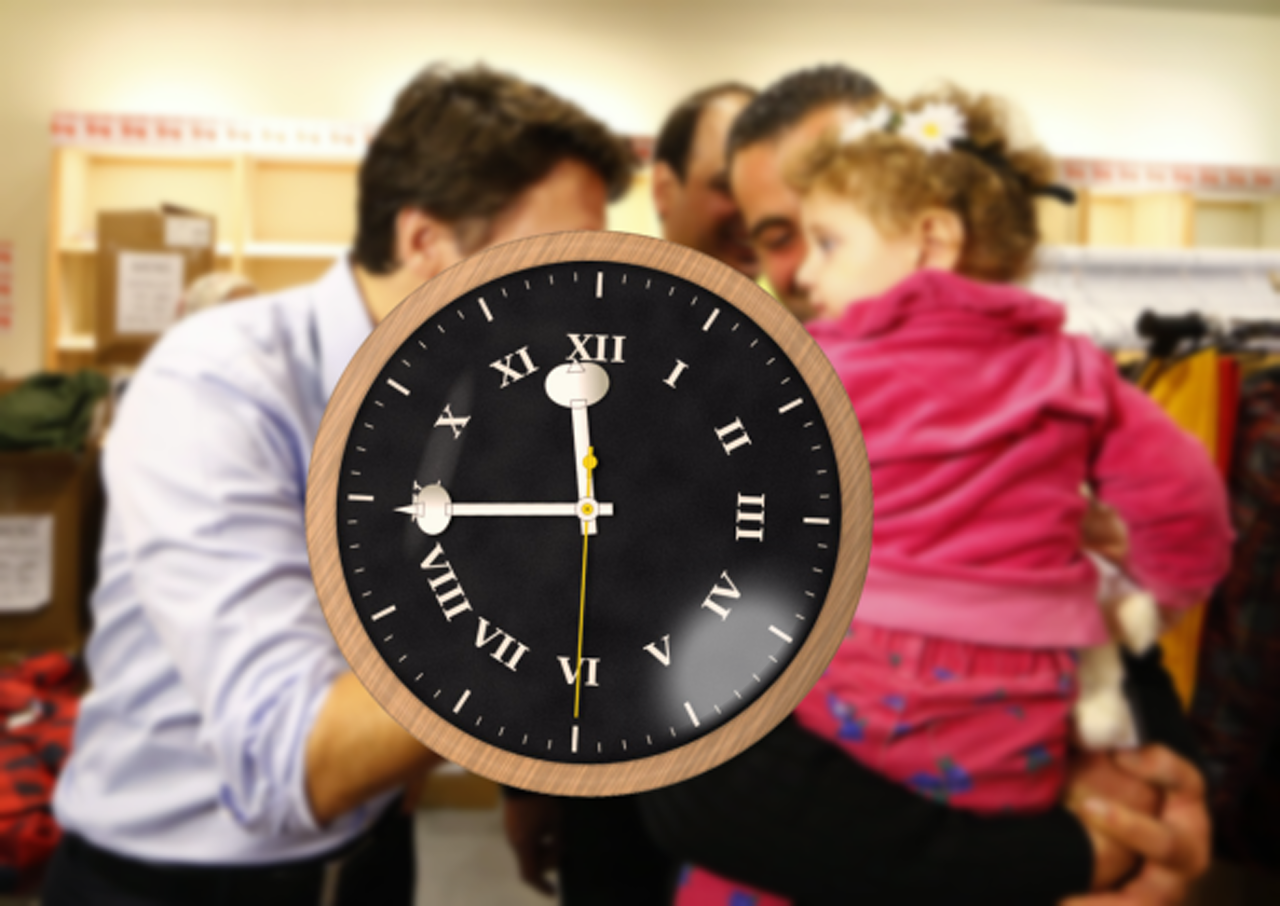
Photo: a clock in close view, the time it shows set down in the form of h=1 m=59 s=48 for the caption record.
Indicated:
h=11 m=44 s=30
